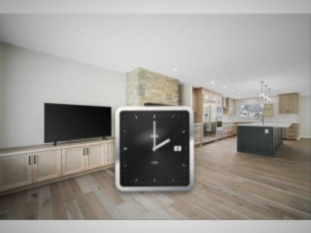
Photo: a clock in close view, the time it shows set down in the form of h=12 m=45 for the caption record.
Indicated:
h=2 m=0
